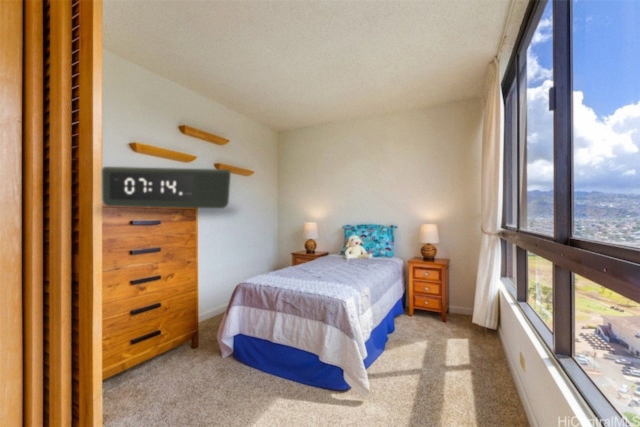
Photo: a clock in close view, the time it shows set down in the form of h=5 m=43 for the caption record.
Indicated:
h=7 m=14
